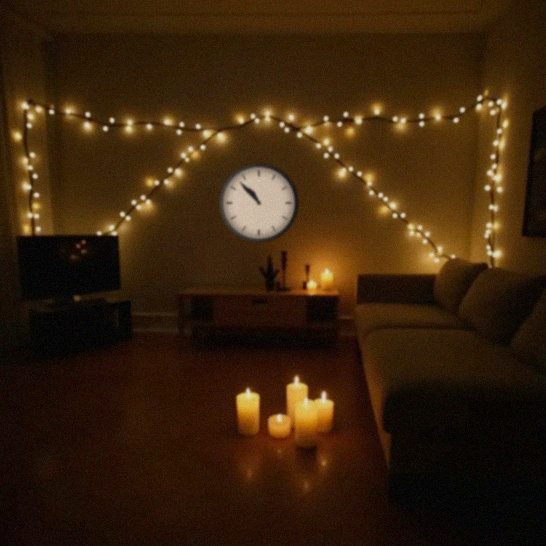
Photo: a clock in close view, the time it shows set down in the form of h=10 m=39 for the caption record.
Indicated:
h=10 m=53
